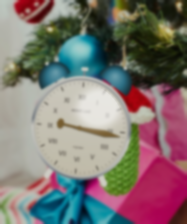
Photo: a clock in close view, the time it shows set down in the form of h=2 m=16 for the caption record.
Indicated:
h=9 m=16
